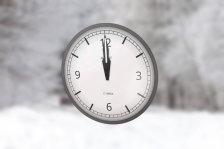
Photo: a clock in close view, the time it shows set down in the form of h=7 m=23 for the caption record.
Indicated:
h=12 m=0
